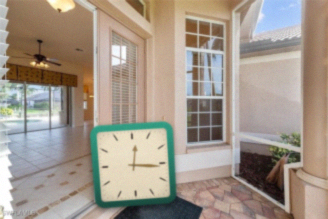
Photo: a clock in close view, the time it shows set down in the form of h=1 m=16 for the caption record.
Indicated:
h=12 m=16
